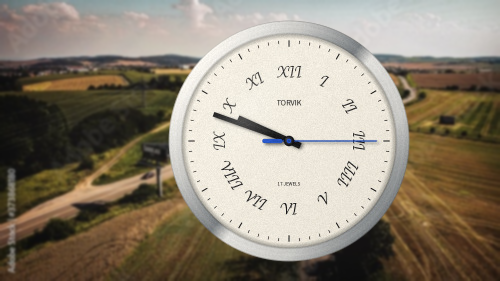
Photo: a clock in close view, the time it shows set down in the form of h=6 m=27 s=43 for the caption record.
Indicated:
h=9 m=48 s=15
